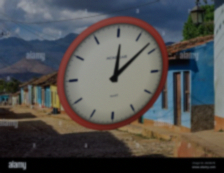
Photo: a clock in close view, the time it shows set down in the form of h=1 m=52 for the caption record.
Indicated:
h=12 m=8
